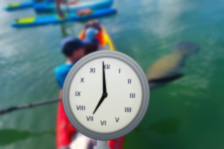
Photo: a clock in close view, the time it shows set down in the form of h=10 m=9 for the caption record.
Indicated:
h=6 m=59
